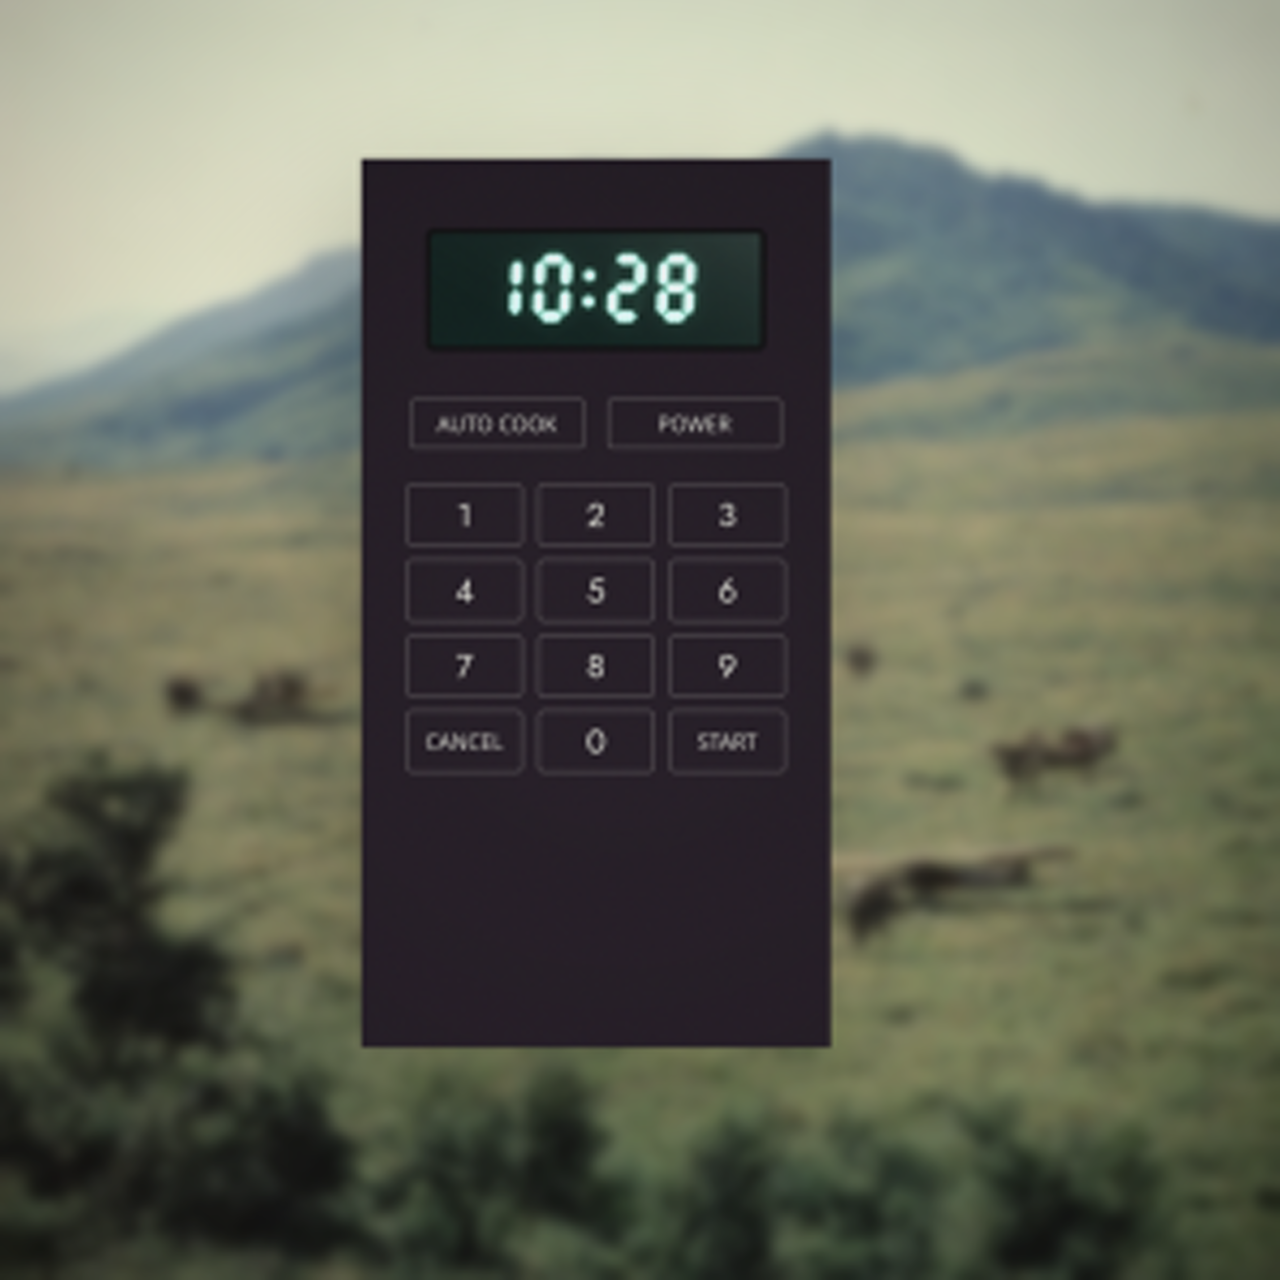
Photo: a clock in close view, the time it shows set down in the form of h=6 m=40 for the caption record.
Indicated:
h=10 m=28
